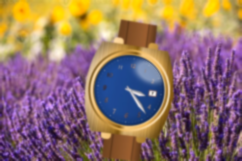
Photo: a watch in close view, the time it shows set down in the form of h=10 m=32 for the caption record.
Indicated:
h=3 m=23
